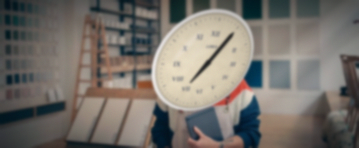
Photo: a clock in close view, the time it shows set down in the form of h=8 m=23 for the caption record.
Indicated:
h=7 m=5
